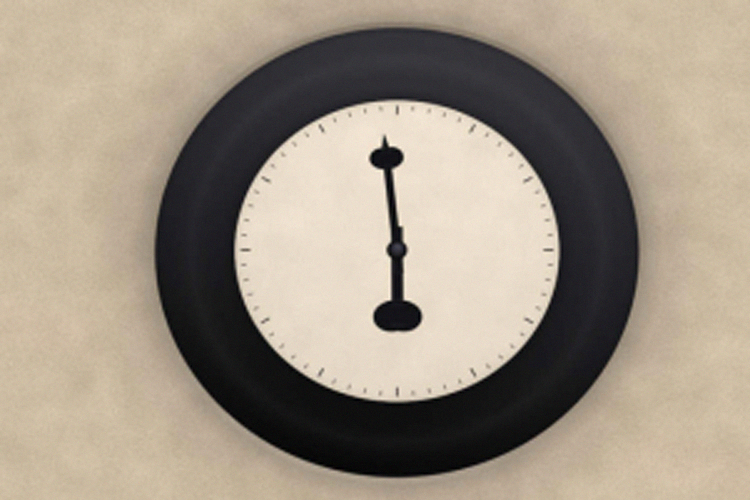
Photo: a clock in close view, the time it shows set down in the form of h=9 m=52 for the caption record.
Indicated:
h=5 m=59
